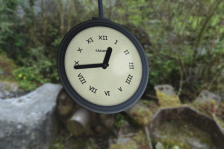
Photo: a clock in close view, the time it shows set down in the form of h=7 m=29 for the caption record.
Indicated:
h=12 m=44
